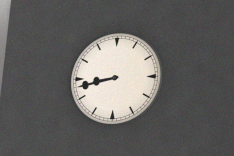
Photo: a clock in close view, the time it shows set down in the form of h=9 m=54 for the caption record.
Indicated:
h=8 m=43
